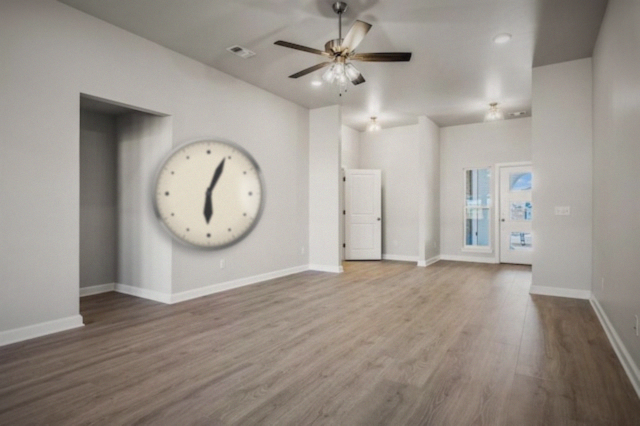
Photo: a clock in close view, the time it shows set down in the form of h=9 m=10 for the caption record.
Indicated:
h=6 m=4
